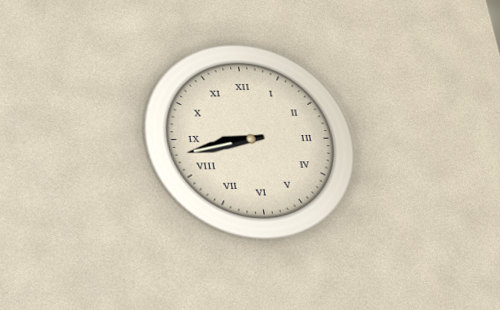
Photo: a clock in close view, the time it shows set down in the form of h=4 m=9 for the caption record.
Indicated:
h=8 m=43
